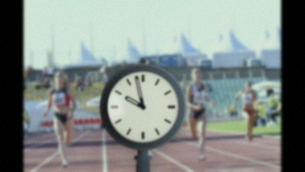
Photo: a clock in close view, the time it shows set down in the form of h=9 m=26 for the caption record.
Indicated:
h=9 m=58
